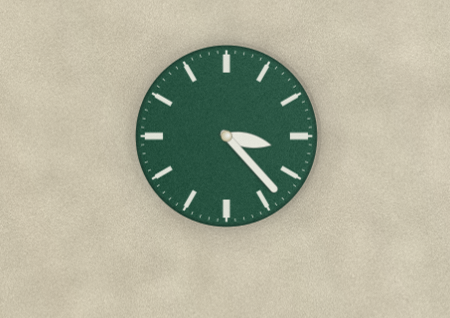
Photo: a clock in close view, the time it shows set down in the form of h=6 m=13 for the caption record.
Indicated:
h=3 m=23
